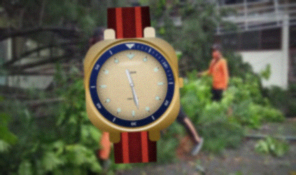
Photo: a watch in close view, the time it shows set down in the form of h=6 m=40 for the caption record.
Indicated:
h=11 m=28
